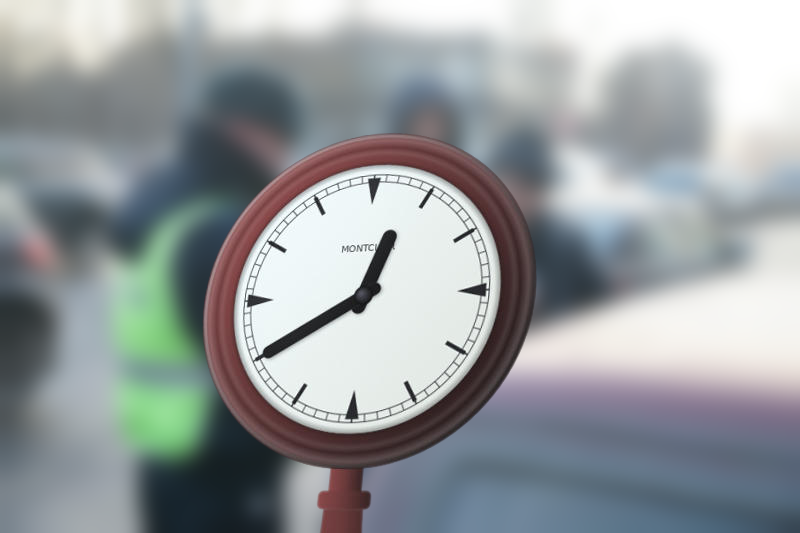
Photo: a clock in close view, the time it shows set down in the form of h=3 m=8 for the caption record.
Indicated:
h=12 m=40
